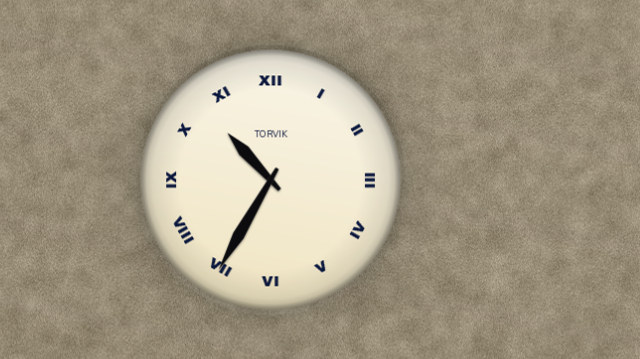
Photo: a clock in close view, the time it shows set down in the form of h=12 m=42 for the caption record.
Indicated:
h=10 m=35
